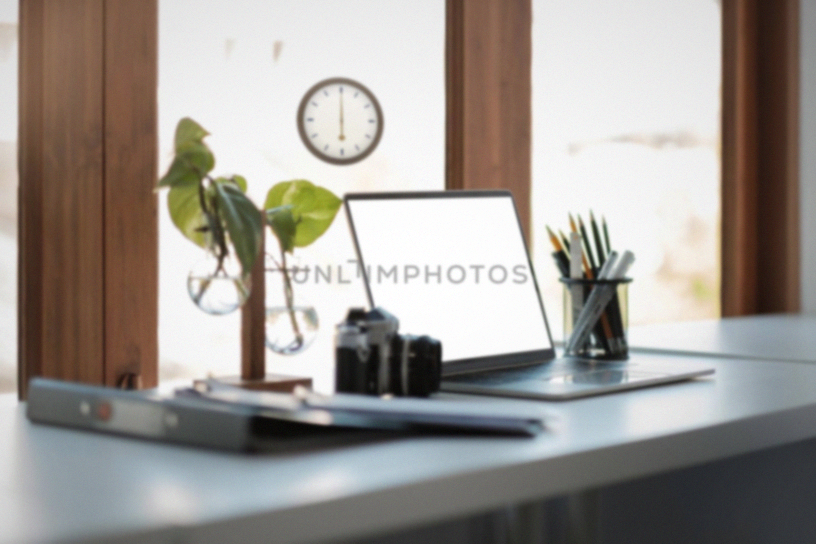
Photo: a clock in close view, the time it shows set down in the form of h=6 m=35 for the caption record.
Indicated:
h=6 m=0
